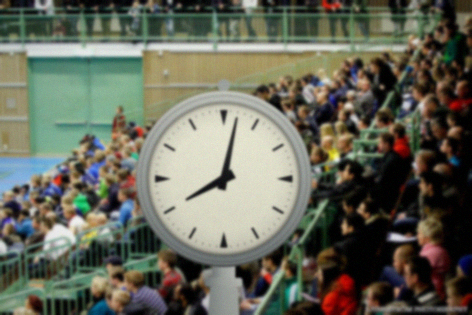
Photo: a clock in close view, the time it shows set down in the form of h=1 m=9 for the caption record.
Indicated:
h=8 m=2
